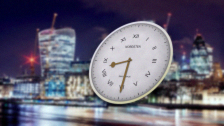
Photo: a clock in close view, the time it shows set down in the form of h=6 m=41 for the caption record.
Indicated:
h=8 m=30
